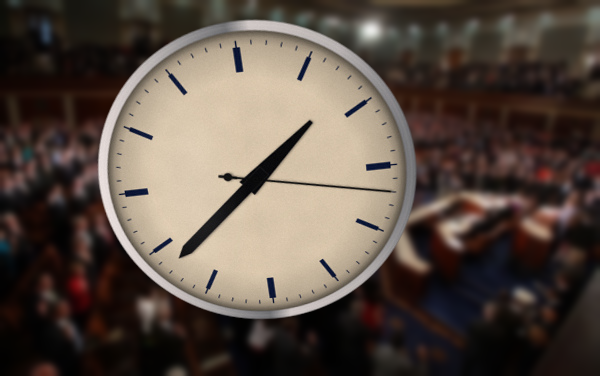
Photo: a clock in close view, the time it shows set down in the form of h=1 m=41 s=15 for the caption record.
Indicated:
h=1 m=38 s=17
